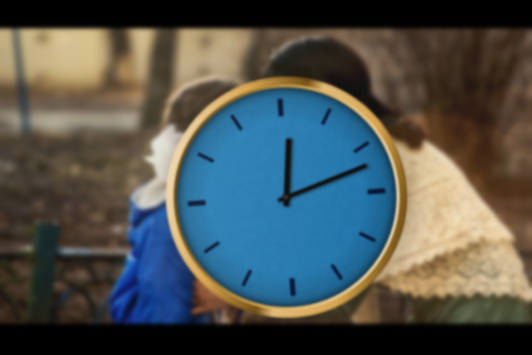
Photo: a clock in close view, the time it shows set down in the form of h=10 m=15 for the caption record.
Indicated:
h=12 m=12
